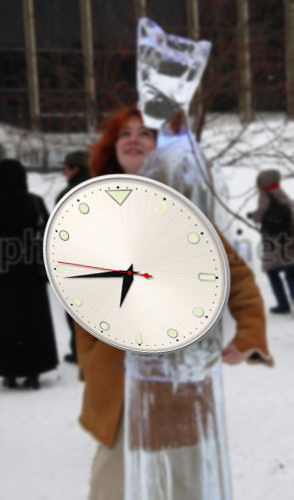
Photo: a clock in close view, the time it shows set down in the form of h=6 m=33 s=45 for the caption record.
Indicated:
h=6 m=43 s=46
